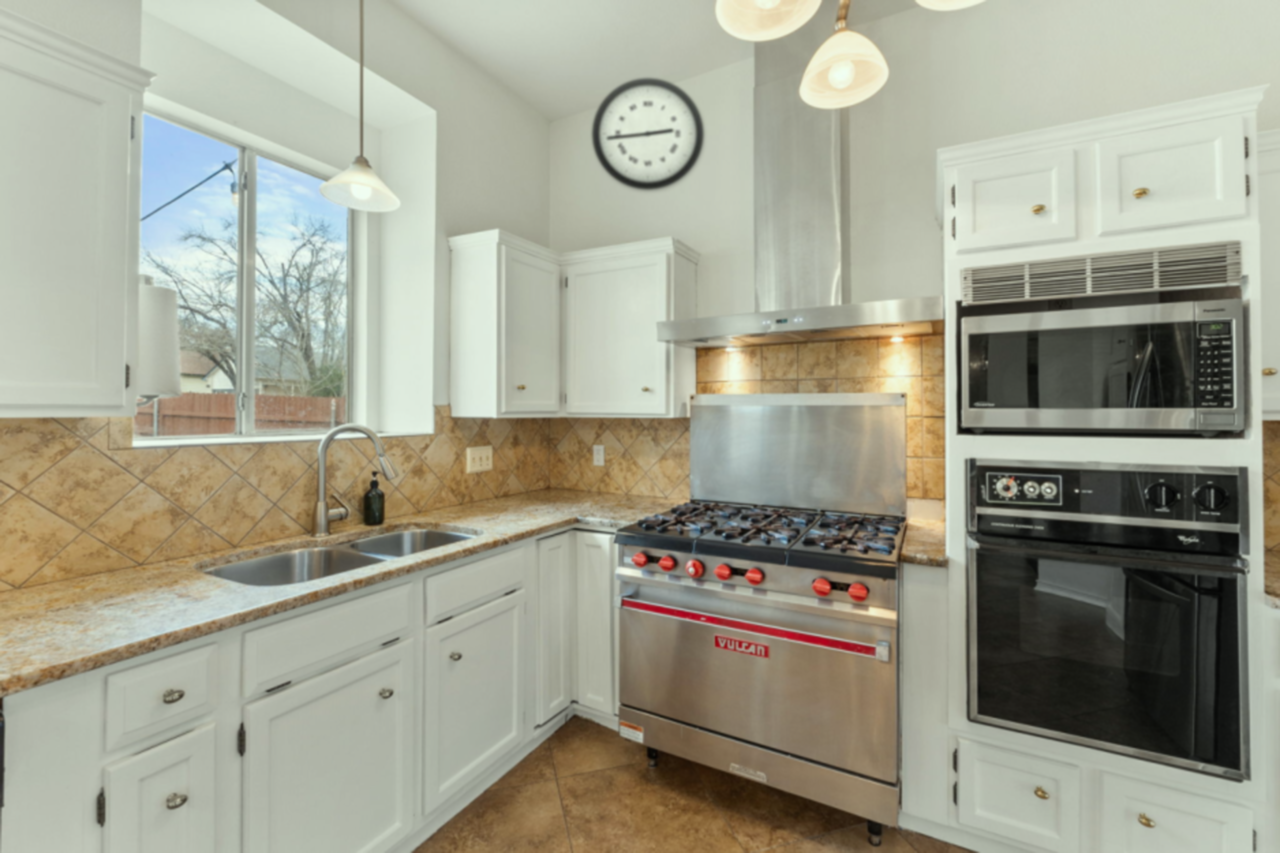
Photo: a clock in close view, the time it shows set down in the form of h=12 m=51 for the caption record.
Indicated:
h=2 m=44
